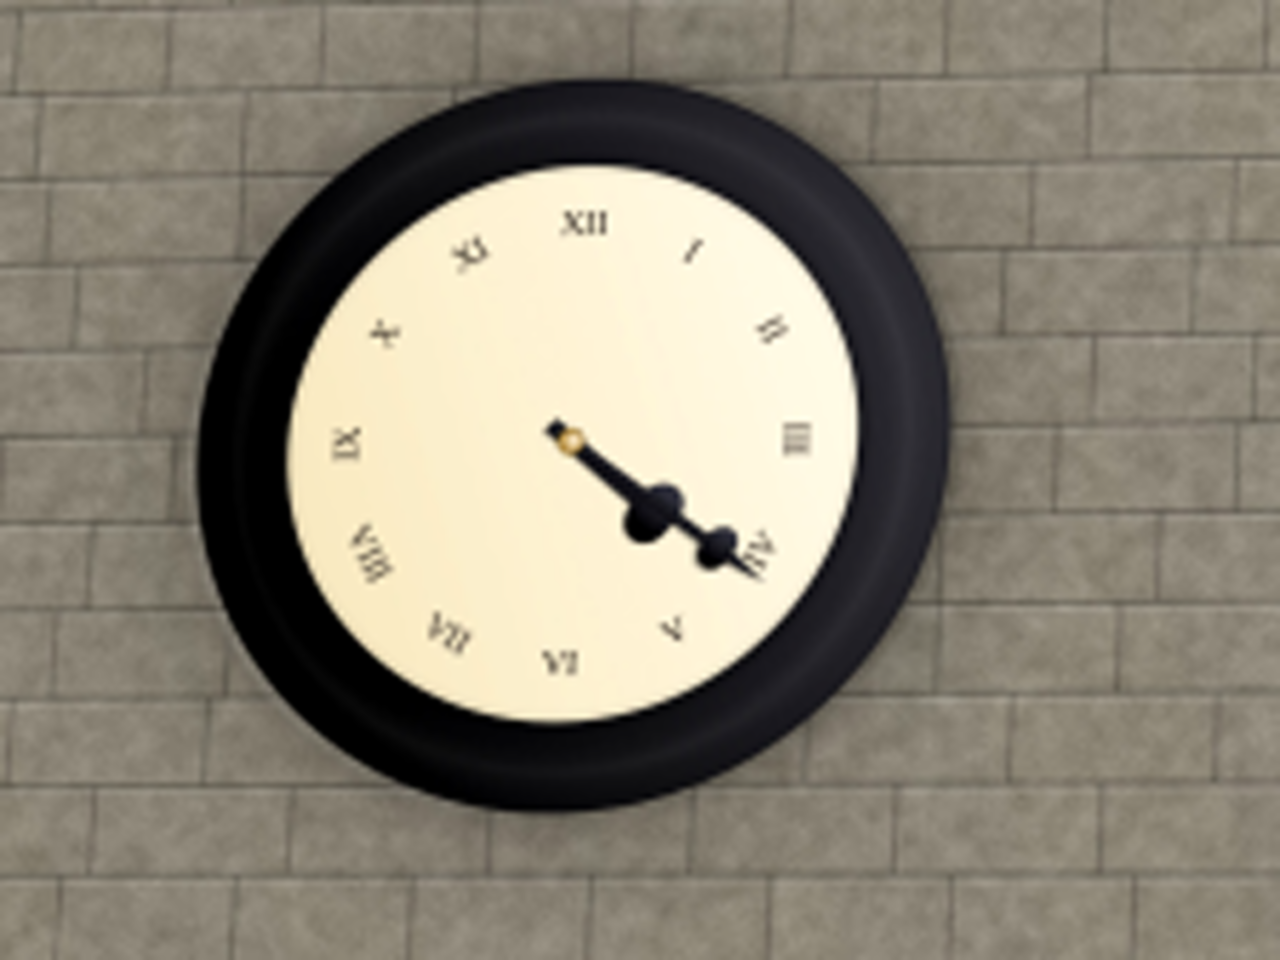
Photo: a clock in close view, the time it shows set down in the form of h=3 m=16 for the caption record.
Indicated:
h=4 m=21
